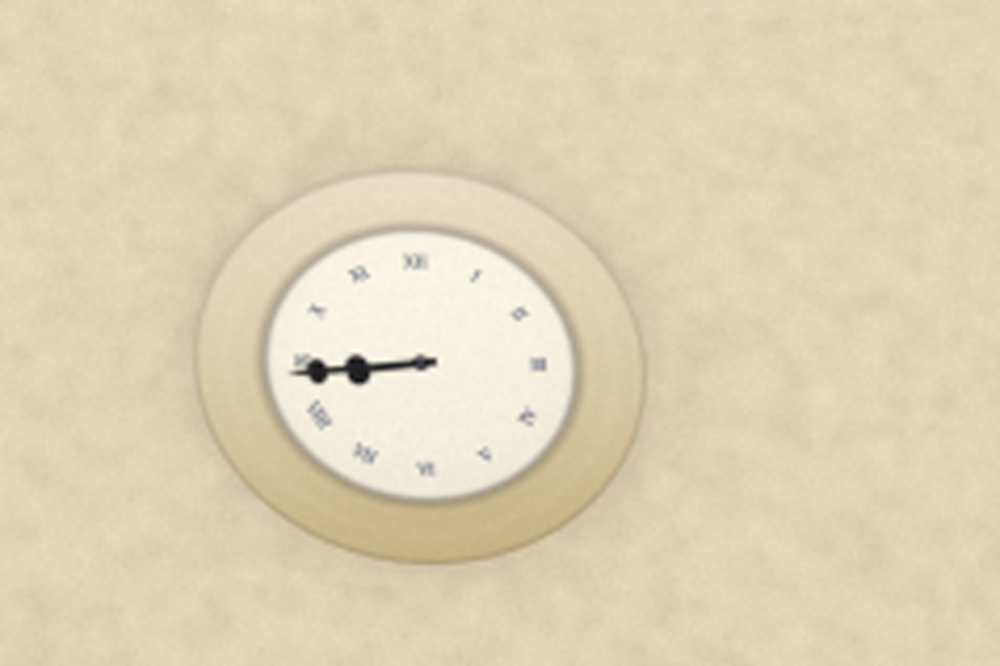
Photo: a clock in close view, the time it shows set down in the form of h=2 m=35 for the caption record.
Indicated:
h=8 m=44
